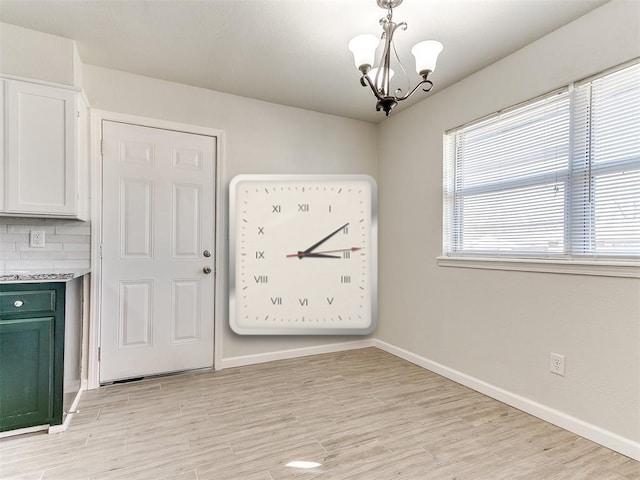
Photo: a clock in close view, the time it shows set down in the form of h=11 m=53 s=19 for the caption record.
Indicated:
h=3 m=9 s=14
